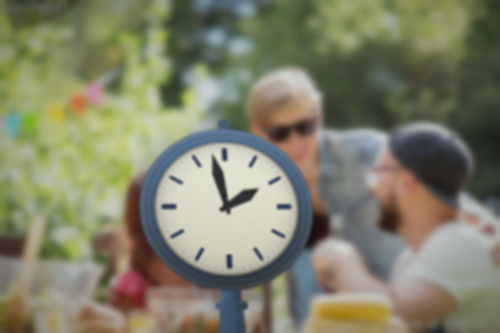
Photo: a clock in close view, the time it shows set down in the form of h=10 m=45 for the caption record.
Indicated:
h=1 m=58
